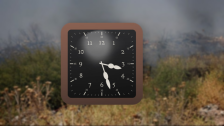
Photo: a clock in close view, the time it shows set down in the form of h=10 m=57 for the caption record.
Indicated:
h=3 m=27
